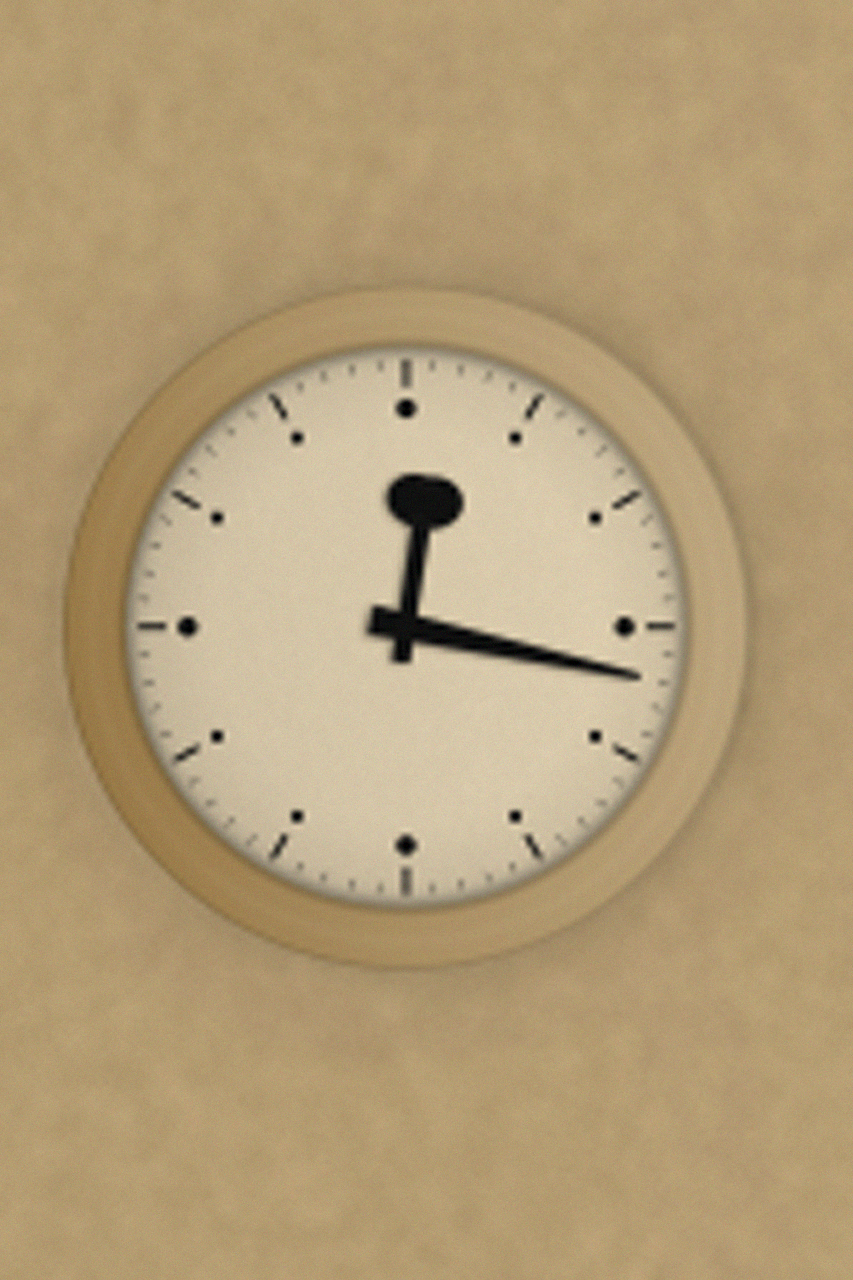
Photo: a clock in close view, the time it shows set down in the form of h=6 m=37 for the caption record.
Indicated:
h=12 m=17
